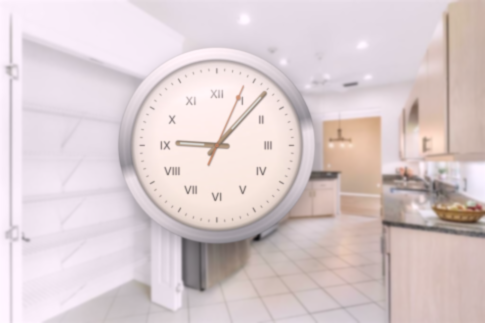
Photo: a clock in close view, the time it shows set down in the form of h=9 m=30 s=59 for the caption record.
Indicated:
h=9 m=7 s=4
